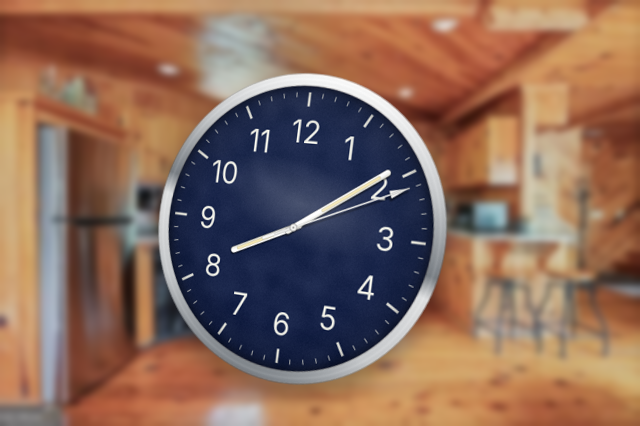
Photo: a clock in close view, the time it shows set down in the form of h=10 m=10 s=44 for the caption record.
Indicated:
h=8 m=9 s=11
